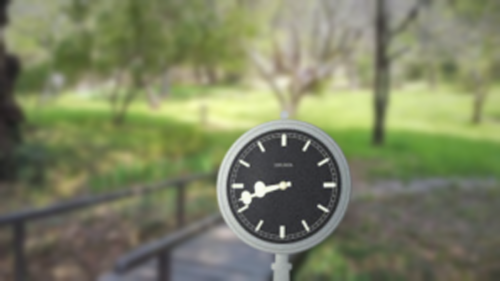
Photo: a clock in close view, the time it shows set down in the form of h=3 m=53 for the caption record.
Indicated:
h=8 m=42
